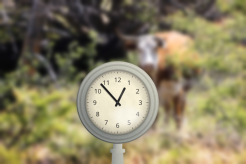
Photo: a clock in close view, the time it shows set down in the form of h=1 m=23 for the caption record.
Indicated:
h=12 m=53
